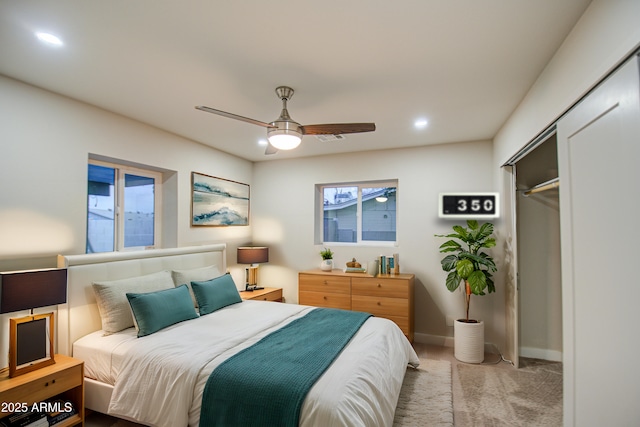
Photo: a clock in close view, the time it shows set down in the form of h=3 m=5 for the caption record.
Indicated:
h=3 m=50
